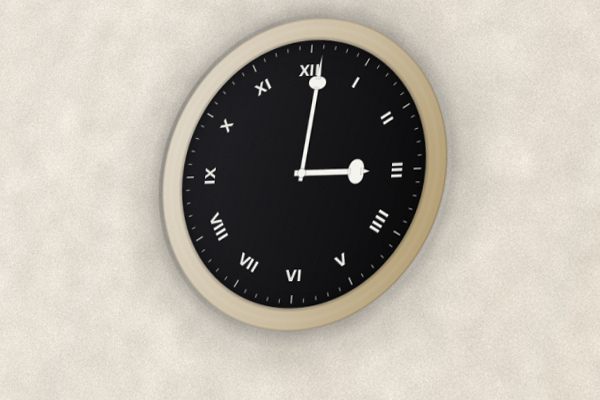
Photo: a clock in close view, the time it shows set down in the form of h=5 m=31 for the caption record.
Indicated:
h=3 m=1
